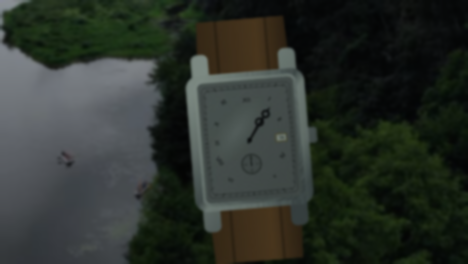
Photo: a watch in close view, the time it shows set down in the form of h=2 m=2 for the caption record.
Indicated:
h=1 m=6
